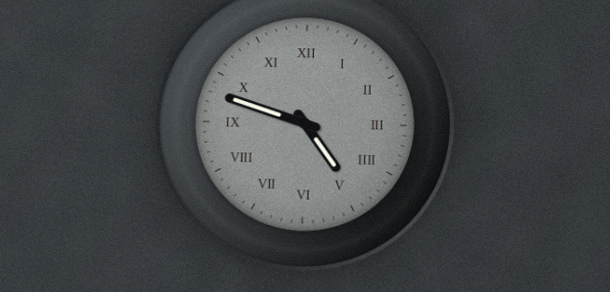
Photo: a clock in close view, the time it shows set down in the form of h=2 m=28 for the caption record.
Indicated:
h=4 m=48
